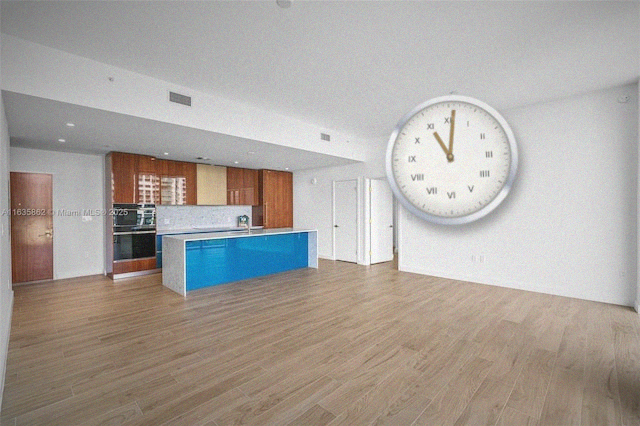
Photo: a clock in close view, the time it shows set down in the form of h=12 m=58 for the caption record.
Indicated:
h=11 m=1
